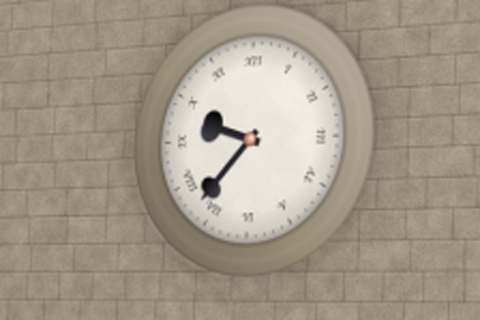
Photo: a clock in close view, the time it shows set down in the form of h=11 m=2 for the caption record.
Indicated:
h=9 m=37
